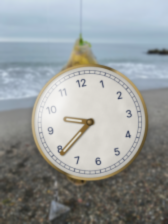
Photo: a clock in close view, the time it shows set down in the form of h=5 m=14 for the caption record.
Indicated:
h=9 m=39
